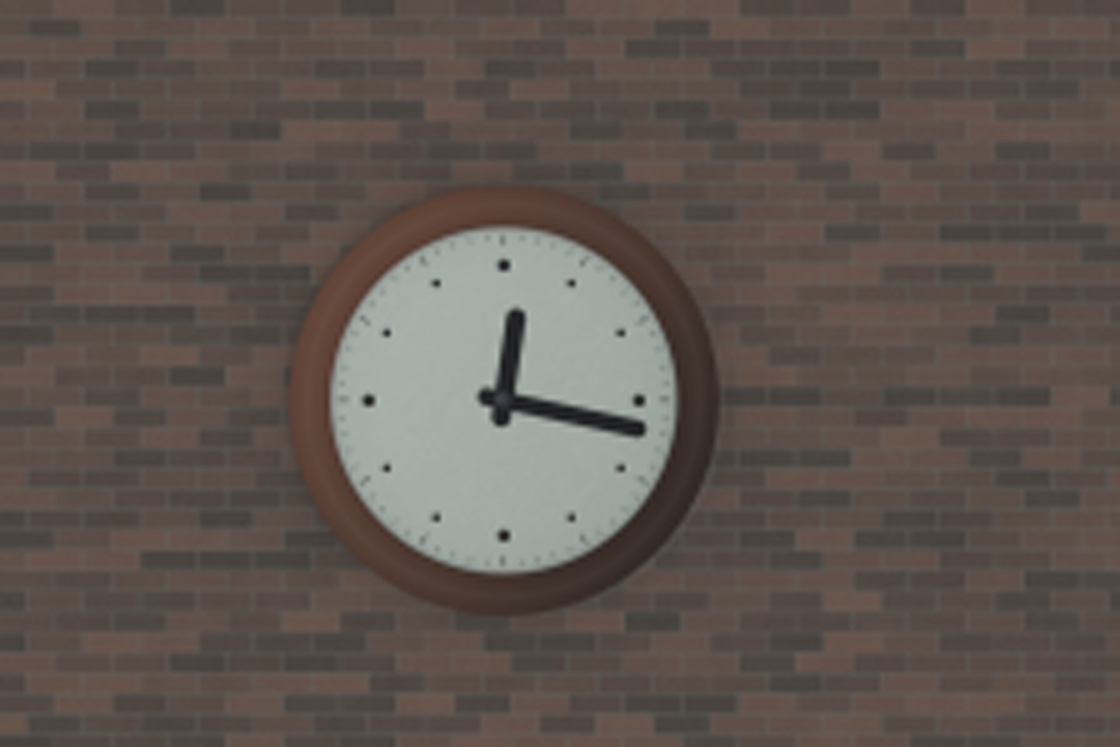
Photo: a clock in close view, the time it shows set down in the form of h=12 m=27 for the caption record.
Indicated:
h=12 m=17
